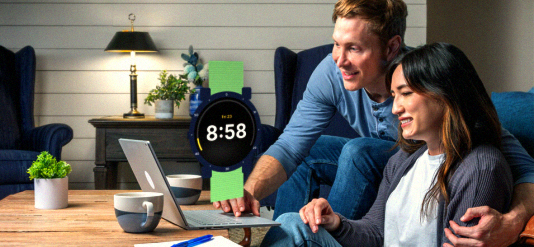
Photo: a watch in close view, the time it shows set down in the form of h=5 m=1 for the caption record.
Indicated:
h=8 m=58
